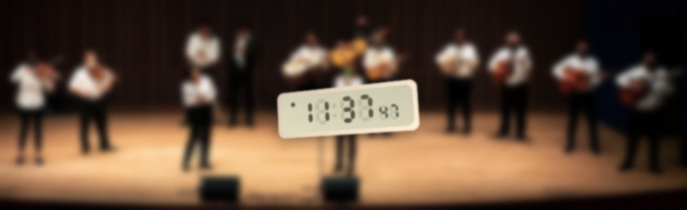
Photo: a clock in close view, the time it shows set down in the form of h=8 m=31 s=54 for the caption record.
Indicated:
h=11 m=37 s=47
